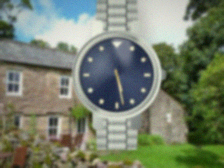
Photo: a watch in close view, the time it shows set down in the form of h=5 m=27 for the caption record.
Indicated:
h=5 m=28
